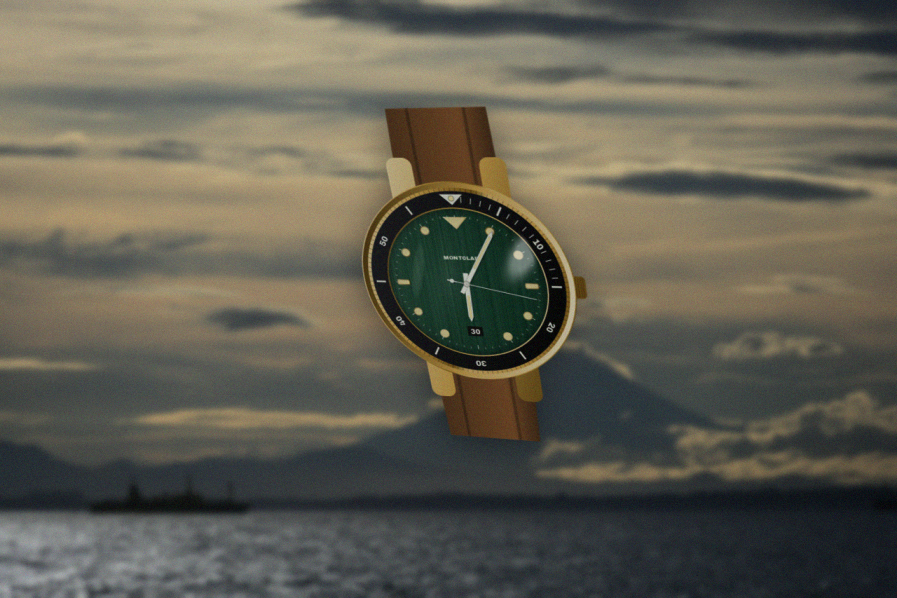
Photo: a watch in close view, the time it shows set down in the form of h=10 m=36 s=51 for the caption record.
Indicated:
h=6 m=5 s=17
